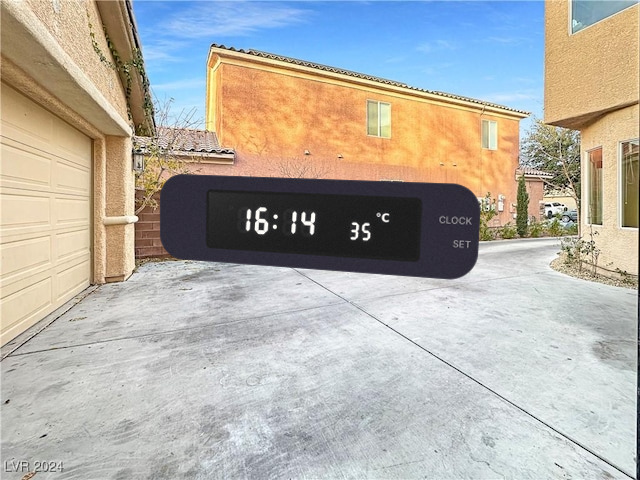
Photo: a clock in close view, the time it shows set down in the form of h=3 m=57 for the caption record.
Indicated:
h=16 m=14
